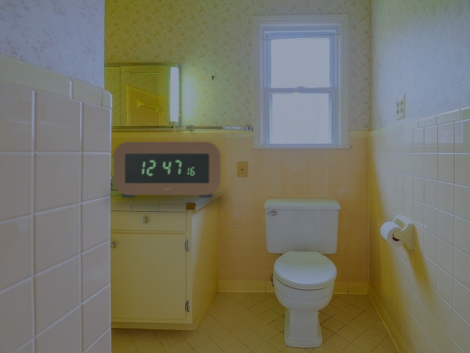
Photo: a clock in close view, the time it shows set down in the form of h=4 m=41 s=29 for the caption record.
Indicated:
h=12 m=47 s=16
